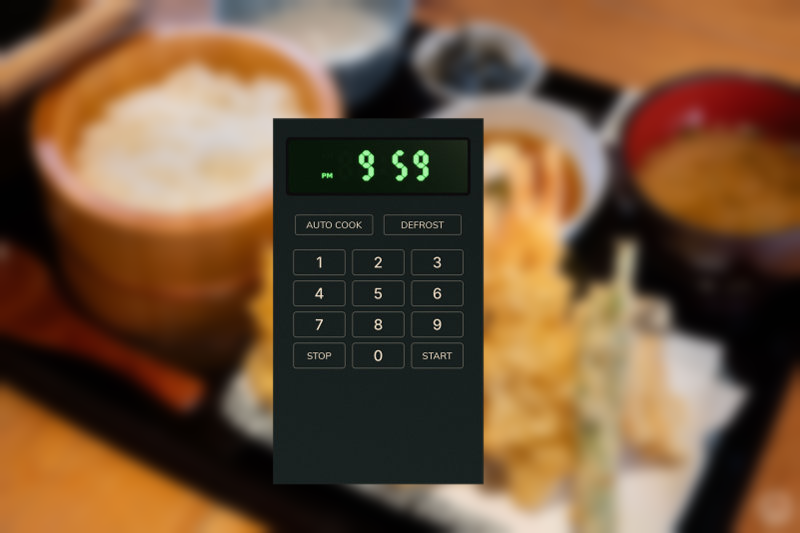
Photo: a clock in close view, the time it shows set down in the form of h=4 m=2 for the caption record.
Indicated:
h=9 m=59
